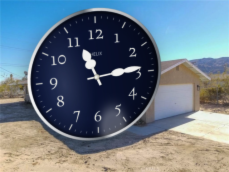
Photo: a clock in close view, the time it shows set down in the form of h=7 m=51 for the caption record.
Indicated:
h=11 m=14
